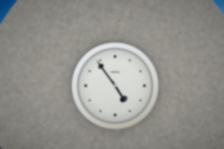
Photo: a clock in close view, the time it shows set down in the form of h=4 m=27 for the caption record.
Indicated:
h=4 m=54
